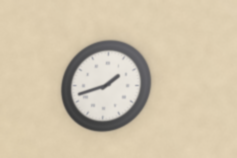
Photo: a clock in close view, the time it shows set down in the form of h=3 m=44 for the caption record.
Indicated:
h=1 m=42
